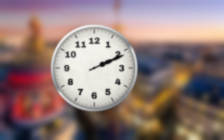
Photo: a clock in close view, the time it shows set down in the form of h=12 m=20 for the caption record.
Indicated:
h=2 m=11
